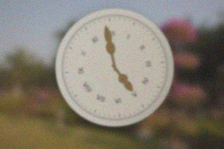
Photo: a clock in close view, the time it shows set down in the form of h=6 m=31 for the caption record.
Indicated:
h=4 m=59
